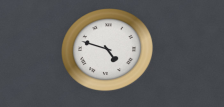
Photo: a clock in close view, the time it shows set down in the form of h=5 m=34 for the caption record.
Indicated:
h=4 m=48
